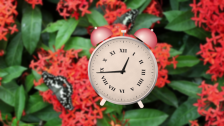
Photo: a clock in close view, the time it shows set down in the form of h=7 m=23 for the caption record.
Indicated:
h=12 m=44
